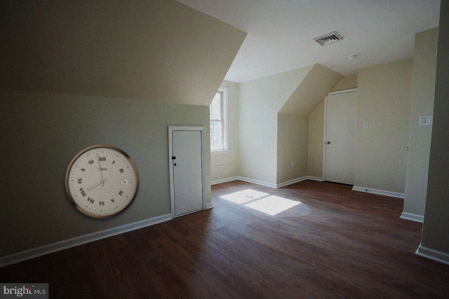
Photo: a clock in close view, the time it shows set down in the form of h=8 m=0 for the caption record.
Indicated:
h=7 m=58
